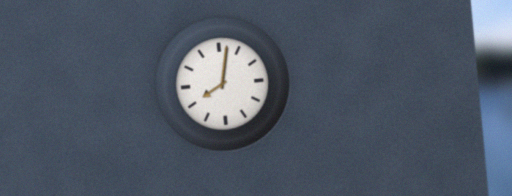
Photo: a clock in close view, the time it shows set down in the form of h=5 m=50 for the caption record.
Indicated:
h=8 m=2
